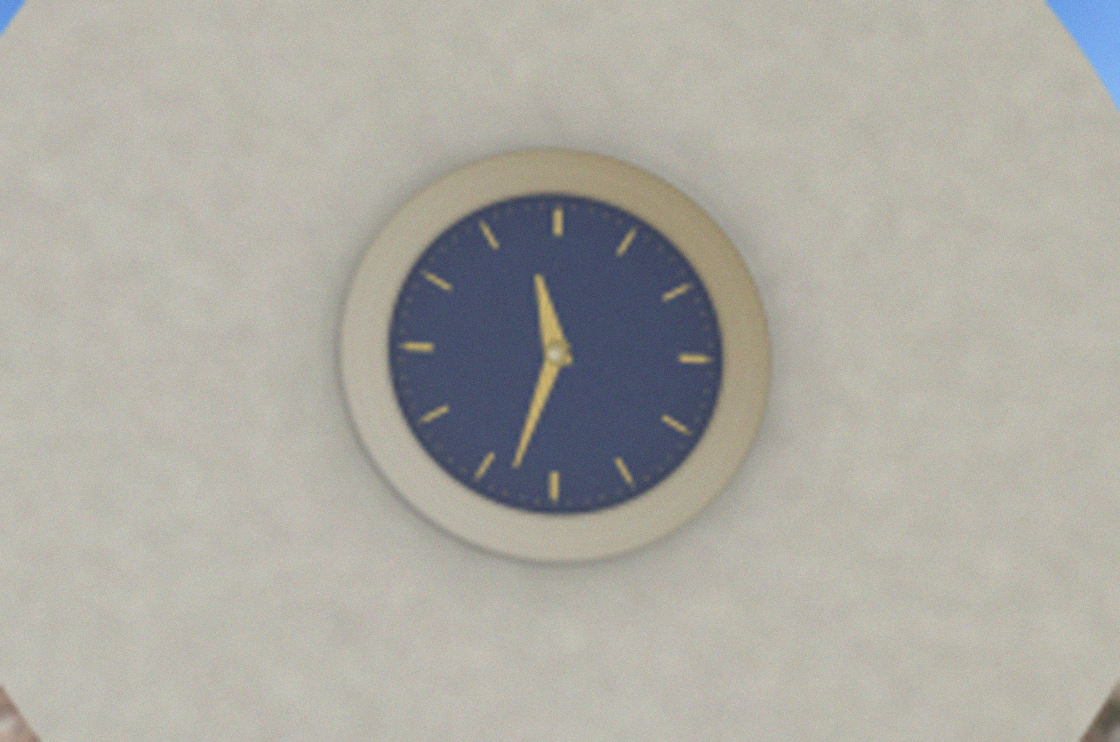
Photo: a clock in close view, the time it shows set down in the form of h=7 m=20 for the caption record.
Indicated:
h=11 m=33
